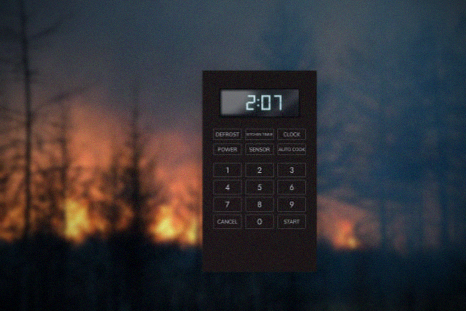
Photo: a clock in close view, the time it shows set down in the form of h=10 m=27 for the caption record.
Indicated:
h=2 m=7
